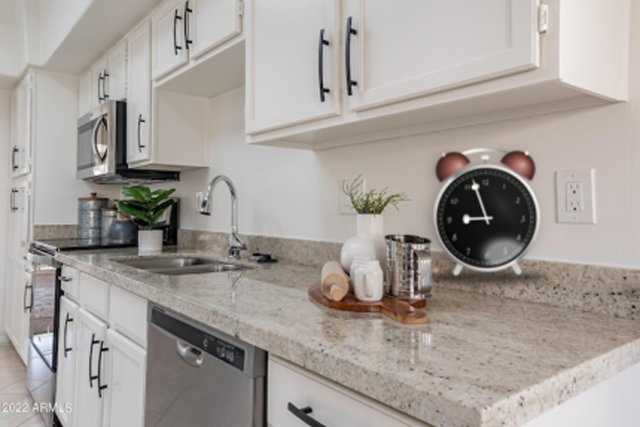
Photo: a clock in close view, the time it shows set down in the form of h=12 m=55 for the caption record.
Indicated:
h=8 m=57
